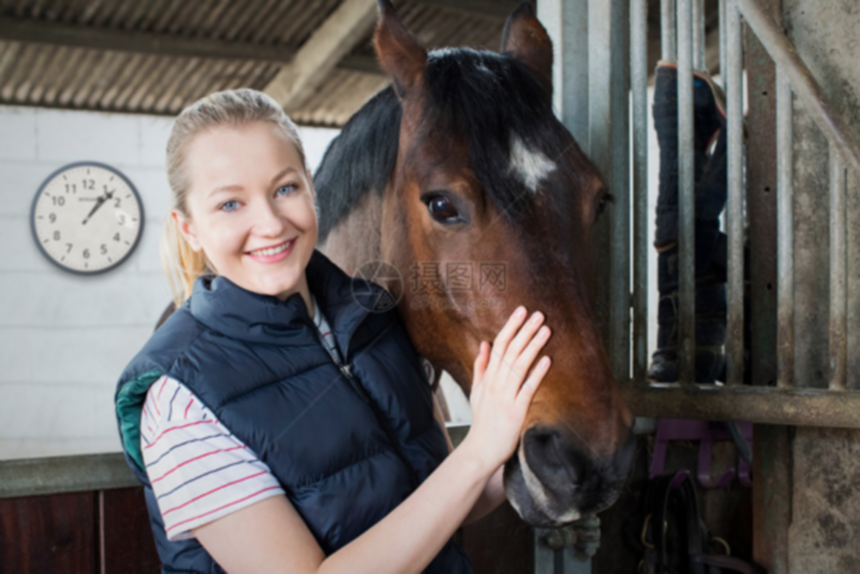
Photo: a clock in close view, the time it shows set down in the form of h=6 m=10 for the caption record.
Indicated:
h=1 m=7
